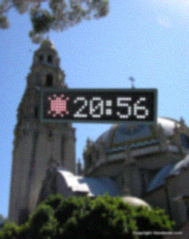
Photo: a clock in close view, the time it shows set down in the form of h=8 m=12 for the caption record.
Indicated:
h=20 m=56
